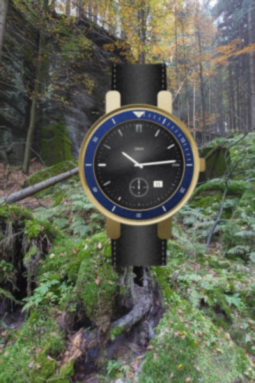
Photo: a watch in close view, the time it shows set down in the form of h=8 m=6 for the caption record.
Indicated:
h=10 m=14
